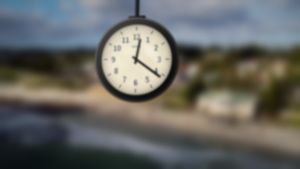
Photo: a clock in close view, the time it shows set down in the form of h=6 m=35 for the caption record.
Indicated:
h=12 m=21
